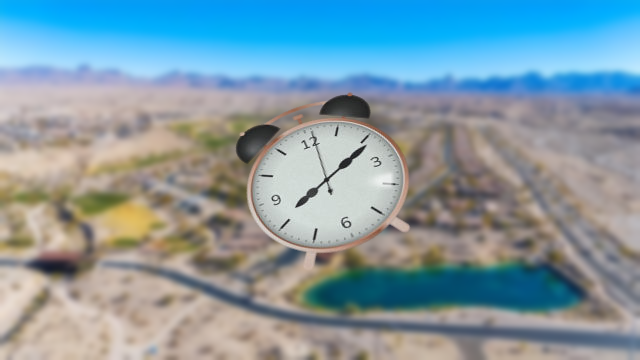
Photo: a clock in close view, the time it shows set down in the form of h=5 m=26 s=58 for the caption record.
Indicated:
h=8 m=11 s=1
